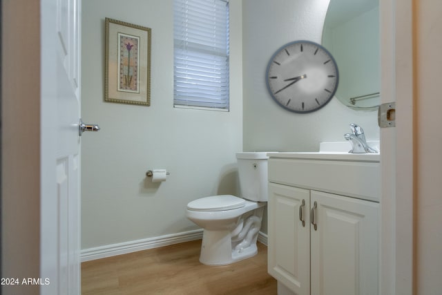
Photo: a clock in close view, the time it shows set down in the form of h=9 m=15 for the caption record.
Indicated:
h=8 m=40
